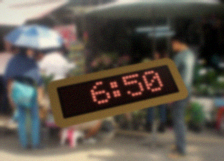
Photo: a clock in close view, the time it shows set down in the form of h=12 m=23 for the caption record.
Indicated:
h=6 m=50
